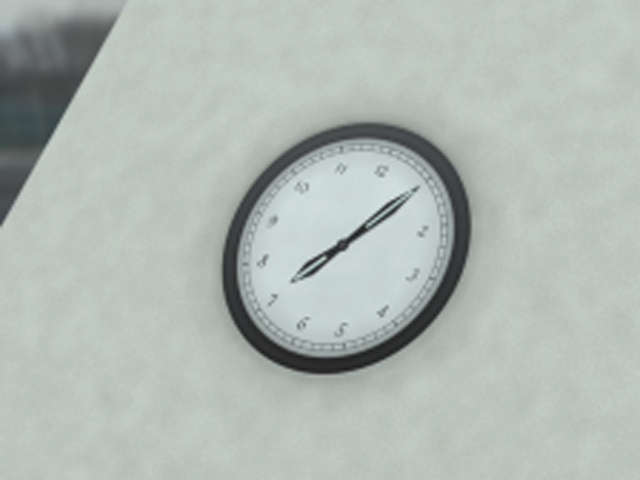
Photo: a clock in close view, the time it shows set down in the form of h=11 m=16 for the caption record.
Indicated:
h=7 m=5
